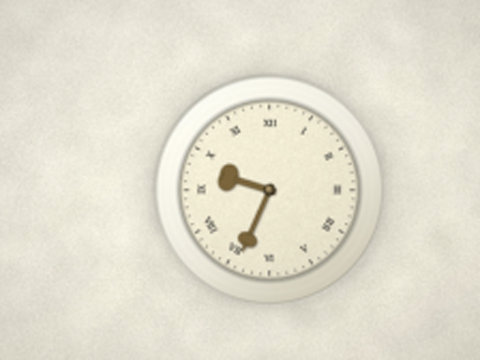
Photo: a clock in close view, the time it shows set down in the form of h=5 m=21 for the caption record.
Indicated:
h=9 m=34
